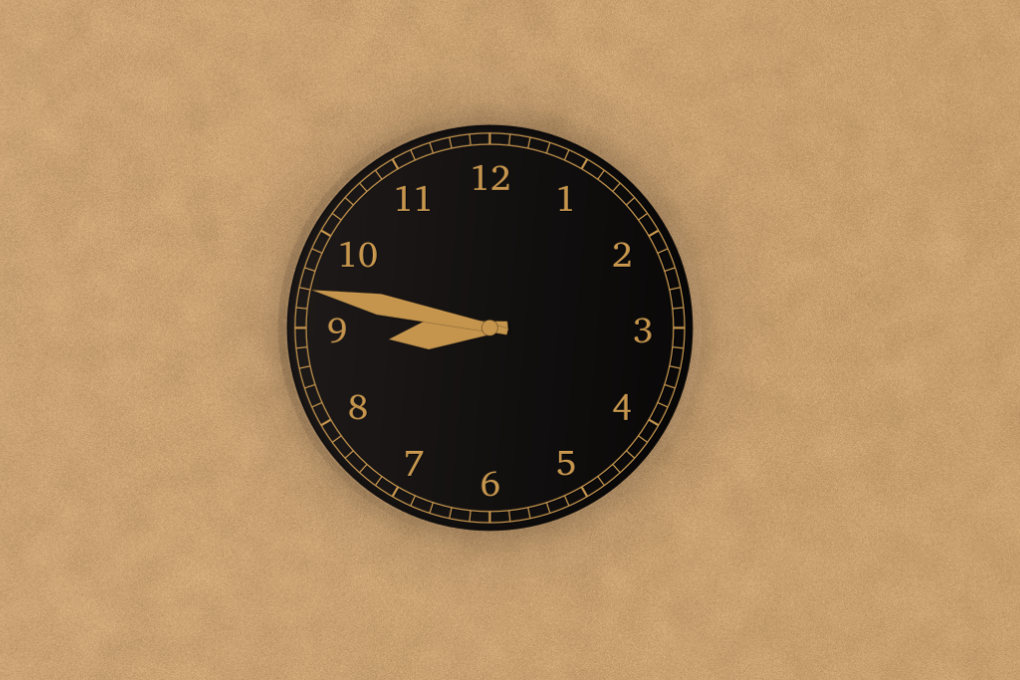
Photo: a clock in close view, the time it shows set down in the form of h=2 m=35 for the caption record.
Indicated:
h=8 m=47
